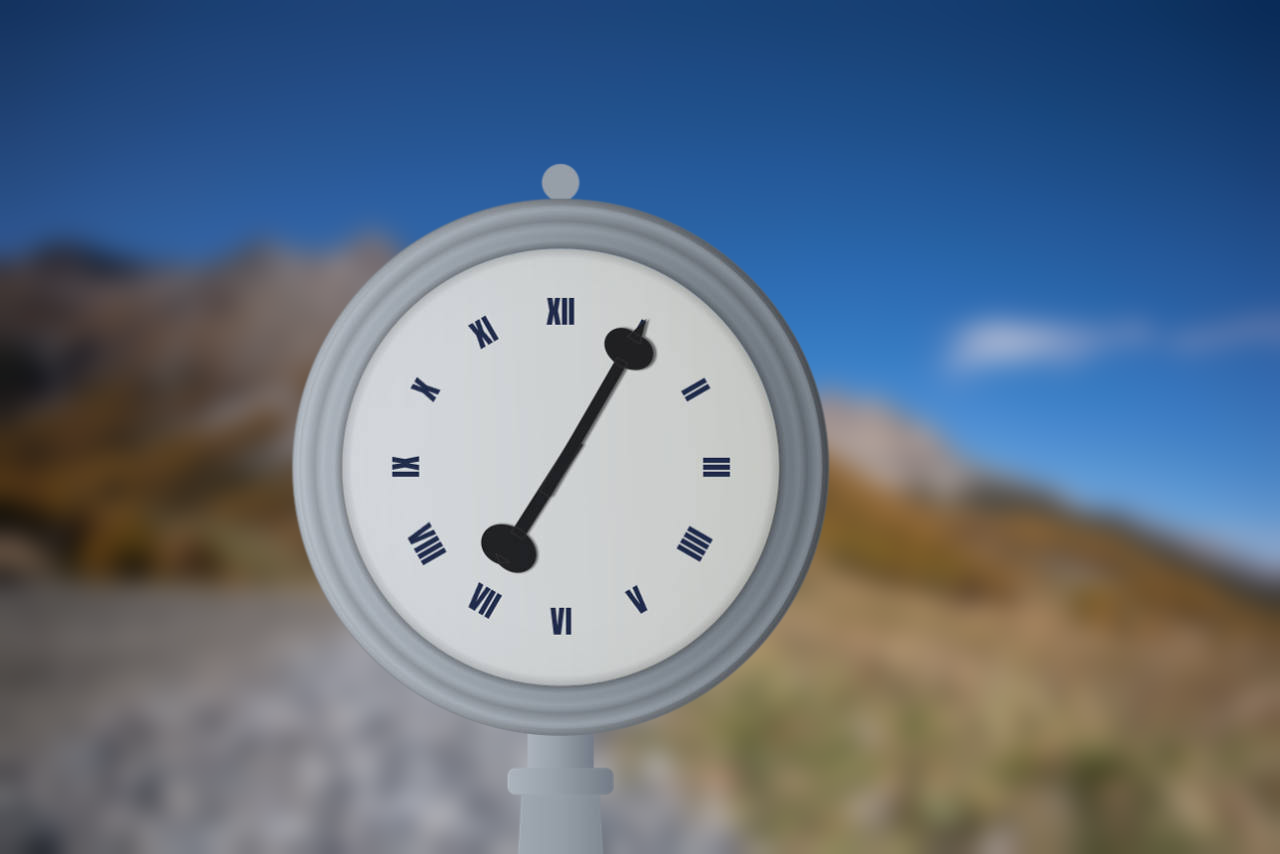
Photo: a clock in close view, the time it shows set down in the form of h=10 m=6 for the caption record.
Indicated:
h=7 m=5
